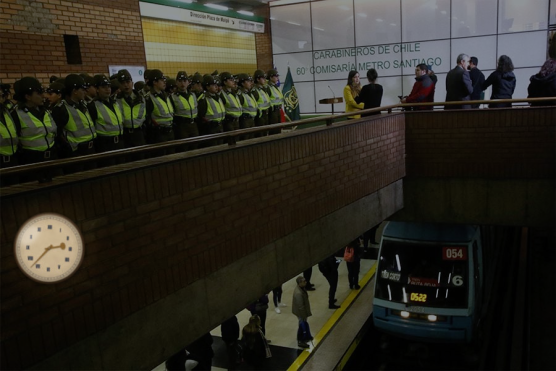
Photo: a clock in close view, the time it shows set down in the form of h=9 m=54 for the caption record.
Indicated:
h=2 m=37
